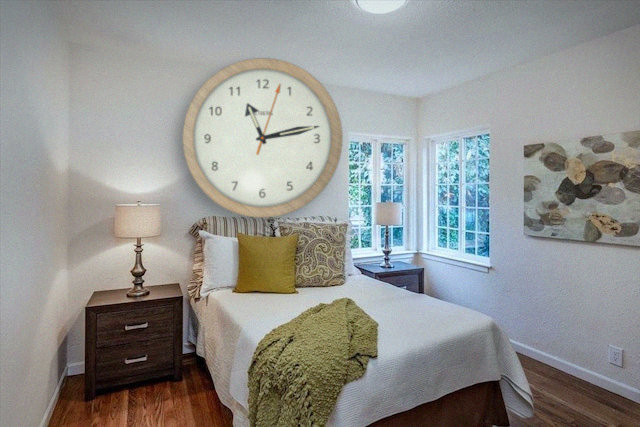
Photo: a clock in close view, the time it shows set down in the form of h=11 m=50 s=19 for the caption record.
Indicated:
h=11 m=13 s=3
